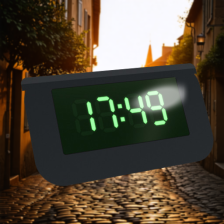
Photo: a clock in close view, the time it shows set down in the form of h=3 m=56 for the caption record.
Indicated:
h=17 m=49
